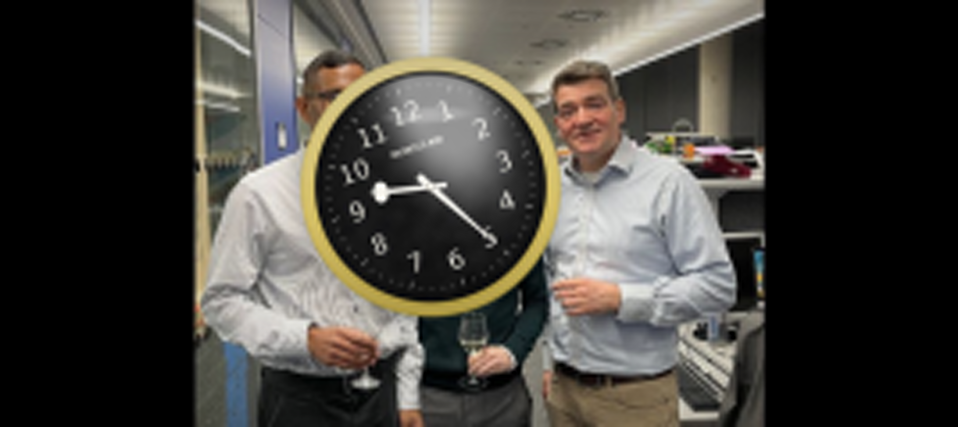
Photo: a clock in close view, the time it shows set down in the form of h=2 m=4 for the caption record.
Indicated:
h=9 m=25
